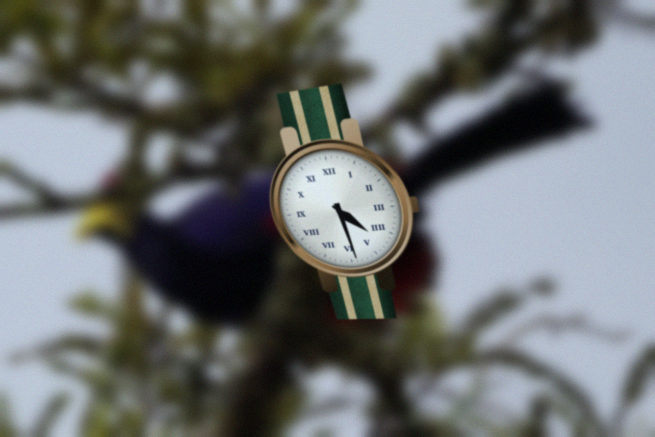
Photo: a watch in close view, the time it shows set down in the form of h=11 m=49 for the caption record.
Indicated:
h=4 m=29
